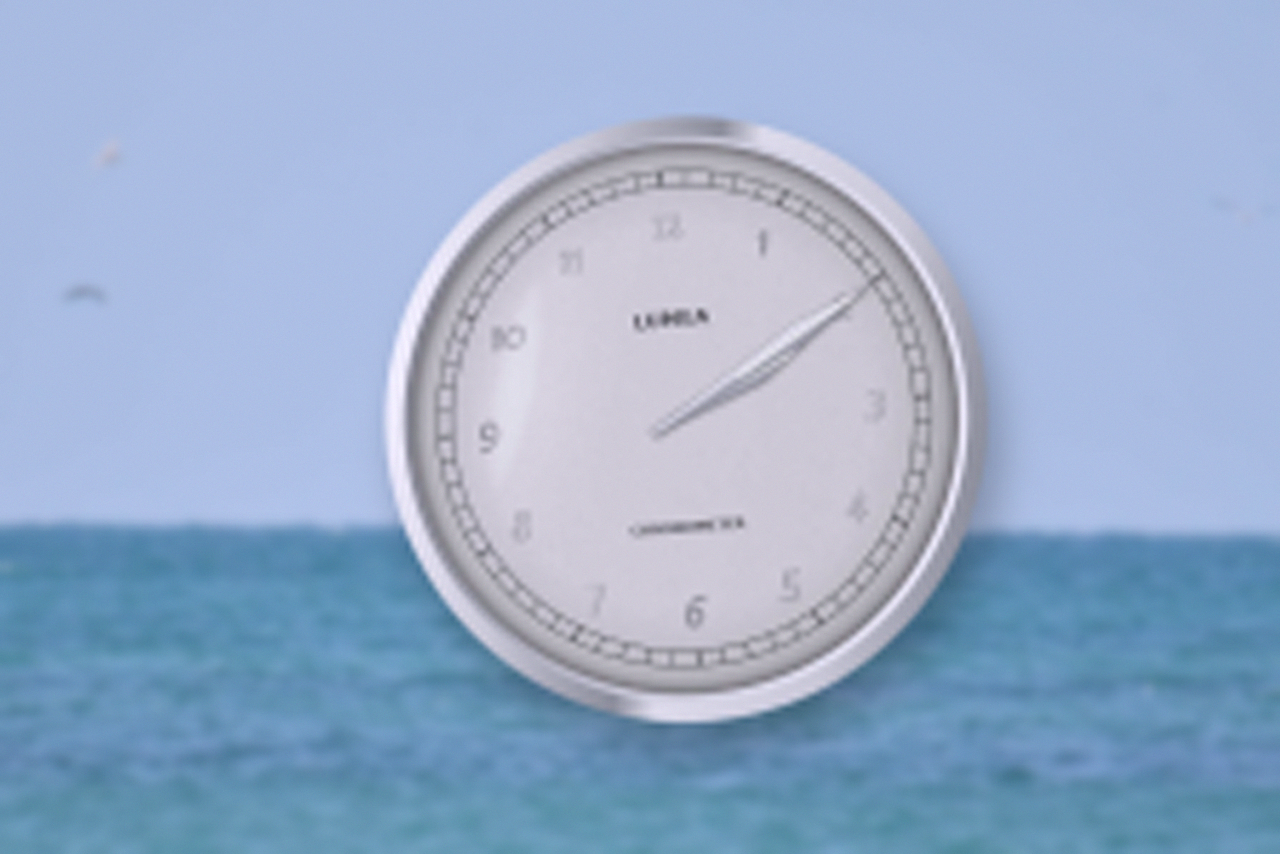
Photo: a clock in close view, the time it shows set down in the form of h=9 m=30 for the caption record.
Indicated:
h=2 m=10
